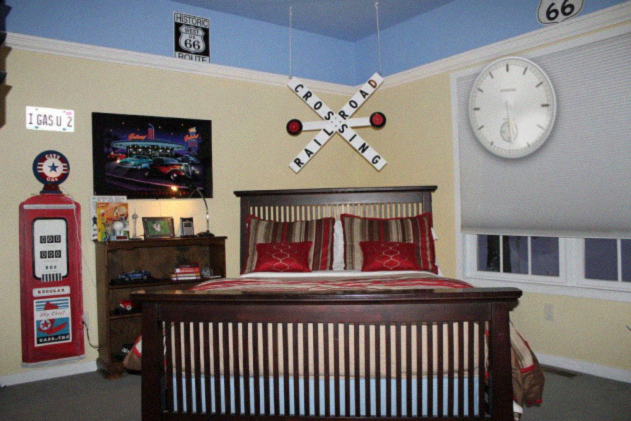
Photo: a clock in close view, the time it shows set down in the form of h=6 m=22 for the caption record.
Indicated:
h=5 m=29
